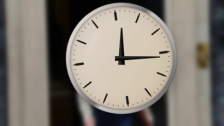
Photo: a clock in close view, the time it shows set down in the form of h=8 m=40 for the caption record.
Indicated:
h=12 m=16
